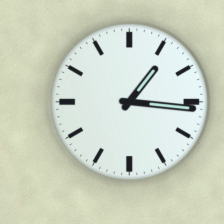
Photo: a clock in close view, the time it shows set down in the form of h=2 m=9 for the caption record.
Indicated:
h=1 m=16
